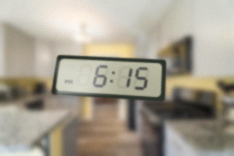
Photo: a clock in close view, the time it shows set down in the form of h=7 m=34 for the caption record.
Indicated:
h=6 m=15
